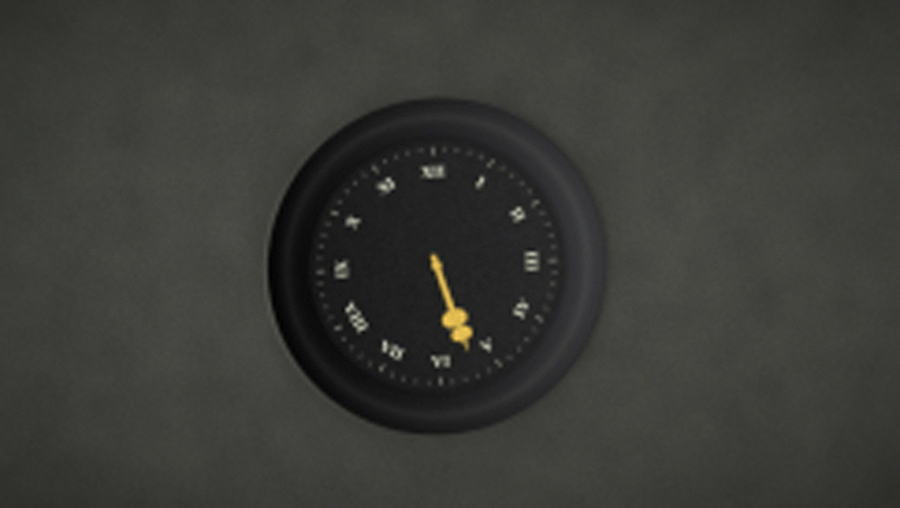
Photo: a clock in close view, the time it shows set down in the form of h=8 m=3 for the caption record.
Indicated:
h=5 m=27
